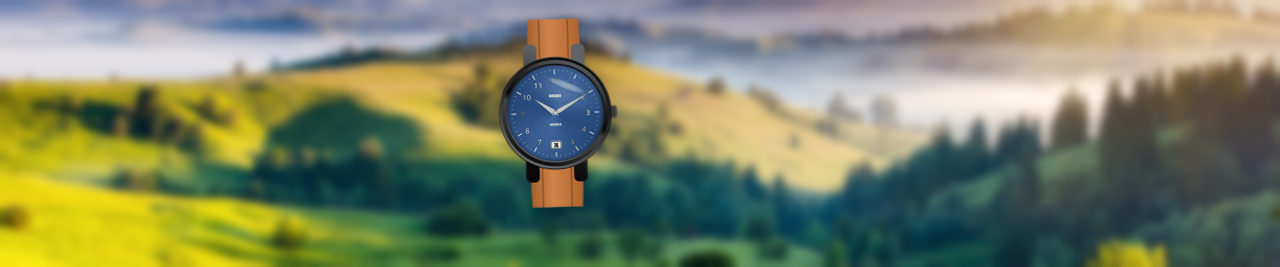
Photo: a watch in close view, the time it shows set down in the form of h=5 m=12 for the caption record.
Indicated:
h=10 m=10
